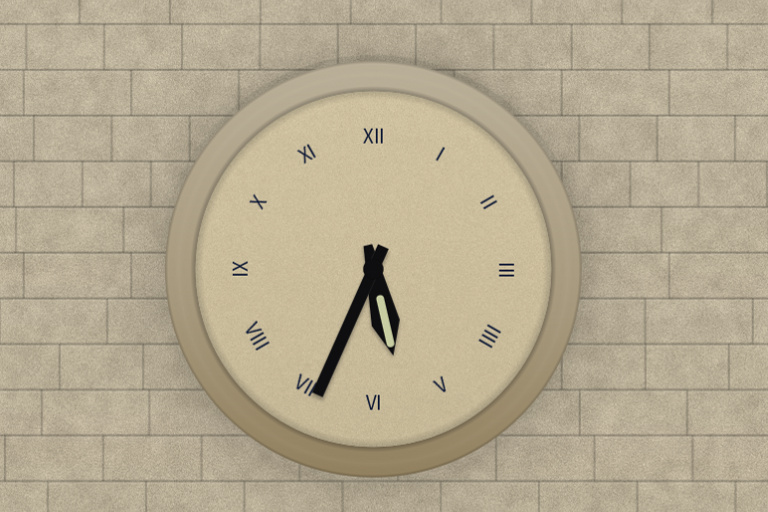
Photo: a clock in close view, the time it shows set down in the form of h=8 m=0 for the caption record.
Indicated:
h=5 m=34
